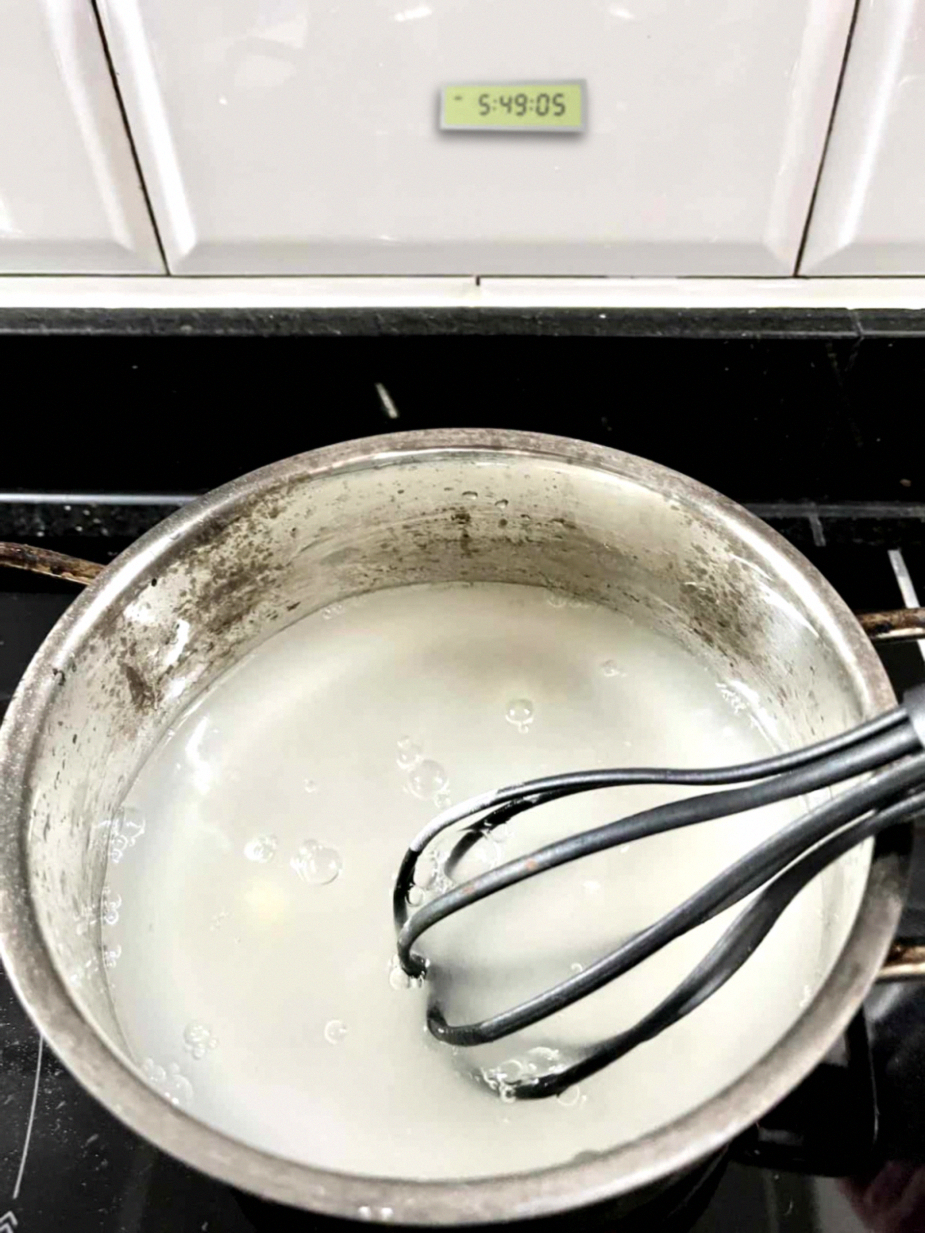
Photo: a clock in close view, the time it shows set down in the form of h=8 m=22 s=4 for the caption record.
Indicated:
h=5 m=49 s=5
